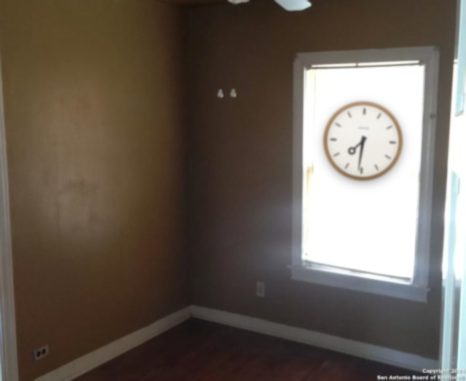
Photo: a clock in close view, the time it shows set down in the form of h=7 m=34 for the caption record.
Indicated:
h=7 m=31
